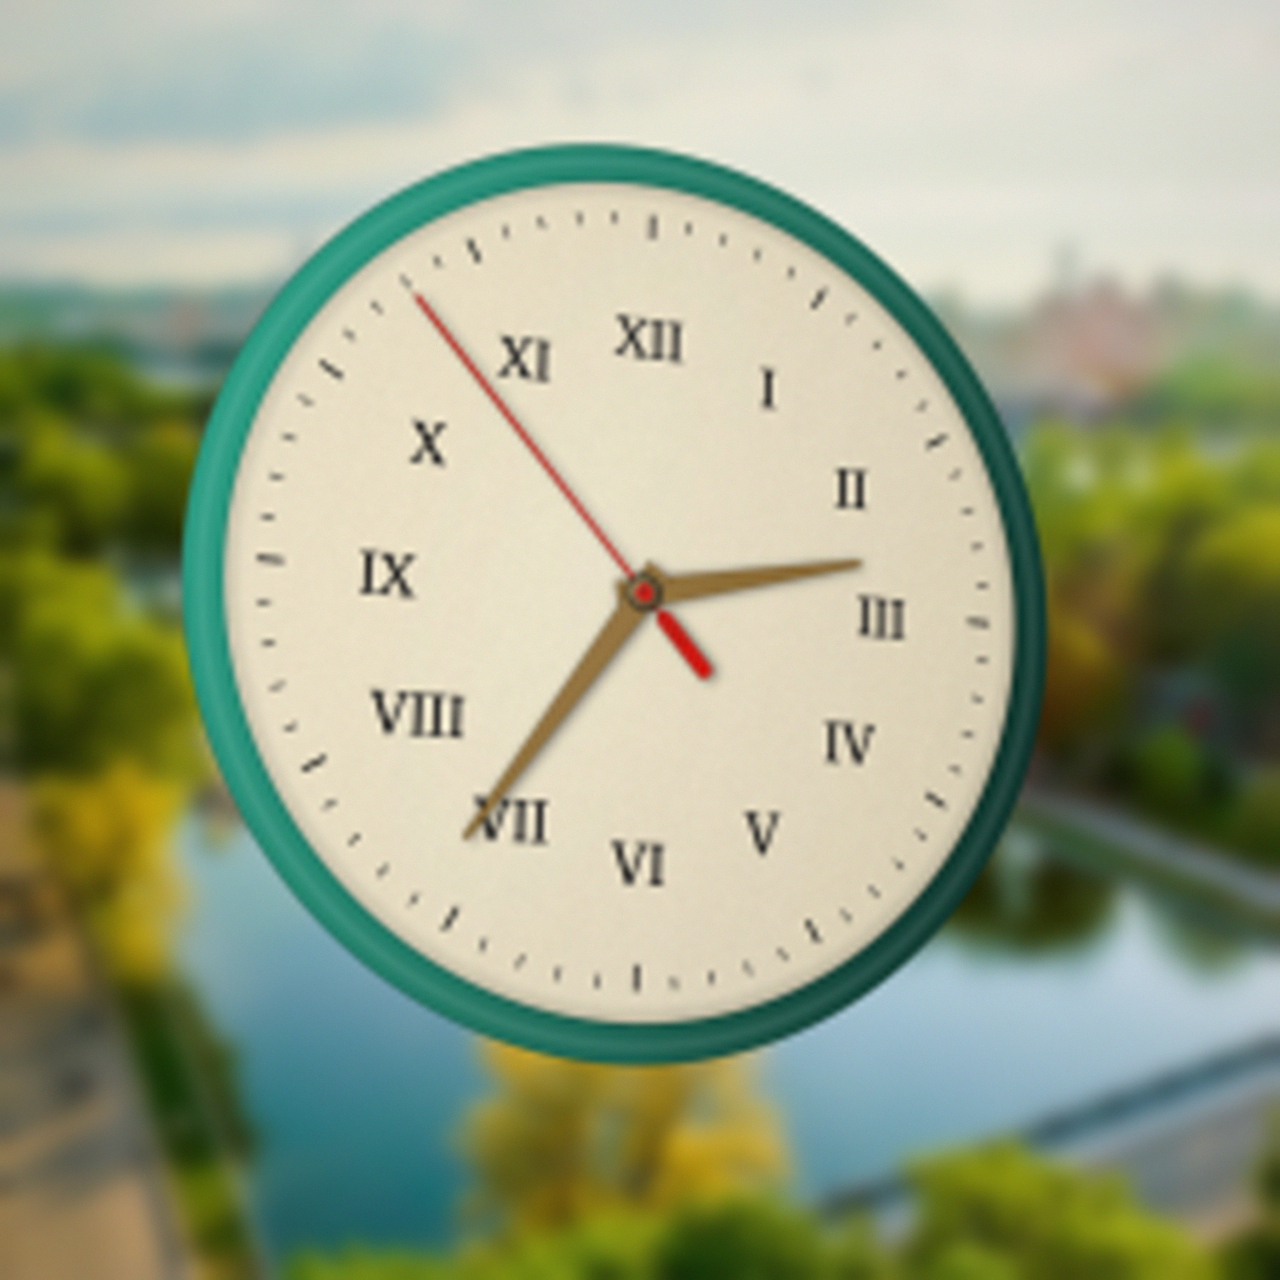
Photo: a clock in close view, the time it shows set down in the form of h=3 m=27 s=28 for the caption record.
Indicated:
h=2 m=35 s=53
